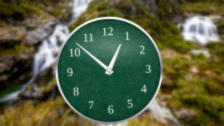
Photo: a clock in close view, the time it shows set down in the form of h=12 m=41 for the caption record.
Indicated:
h=12 m=52
